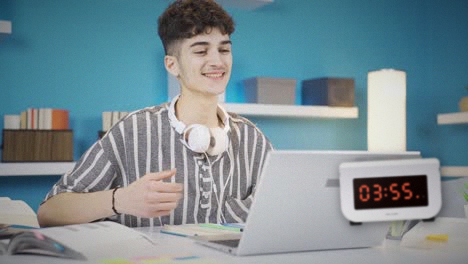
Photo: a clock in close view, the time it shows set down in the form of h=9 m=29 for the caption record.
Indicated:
h=3 m=55
